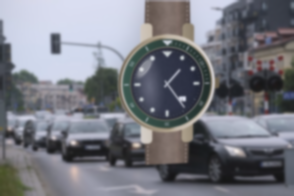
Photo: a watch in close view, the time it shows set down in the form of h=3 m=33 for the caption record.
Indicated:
h=1 m=24
